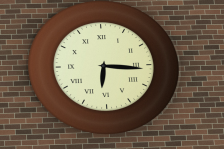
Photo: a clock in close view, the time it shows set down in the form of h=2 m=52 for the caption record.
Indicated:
h=6 m=16
